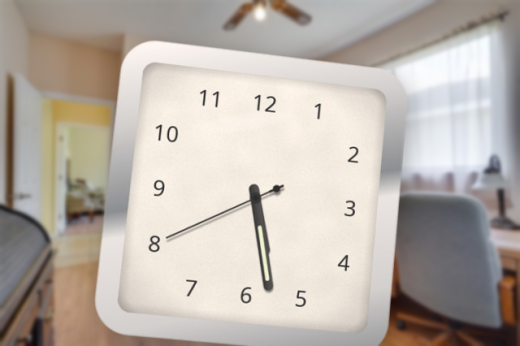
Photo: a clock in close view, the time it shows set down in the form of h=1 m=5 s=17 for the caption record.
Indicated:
h=5 m=27 s=40
